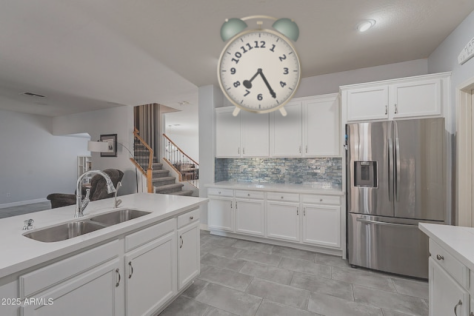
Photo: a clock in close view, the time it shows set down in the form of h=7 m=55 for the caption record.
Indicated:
h=7 m=25
